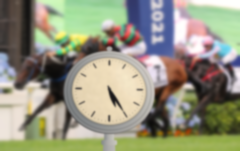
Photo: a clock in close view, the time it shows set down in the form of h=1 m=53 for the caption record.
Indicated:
h=5 m=25
